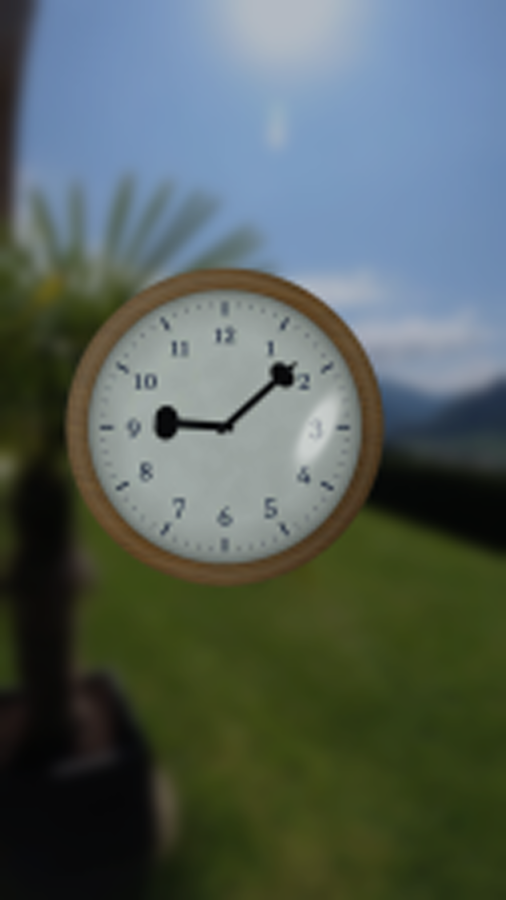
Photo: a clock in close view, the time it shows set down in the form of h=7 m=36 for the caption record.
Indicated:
h=9 m=8
